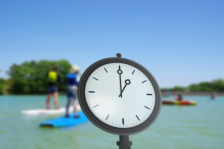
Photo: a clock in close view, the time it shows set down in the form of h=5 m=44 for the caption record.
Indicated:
h=1 m=0
